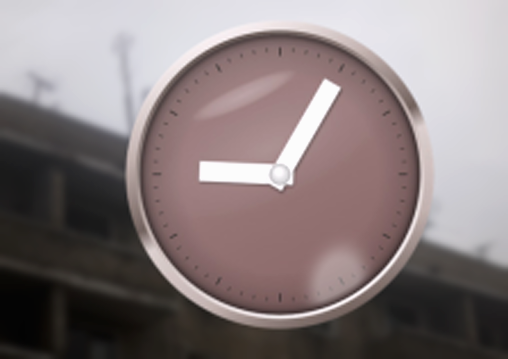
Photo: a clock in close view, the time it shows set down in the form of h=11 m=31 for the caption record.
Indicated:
h=9 m=5
